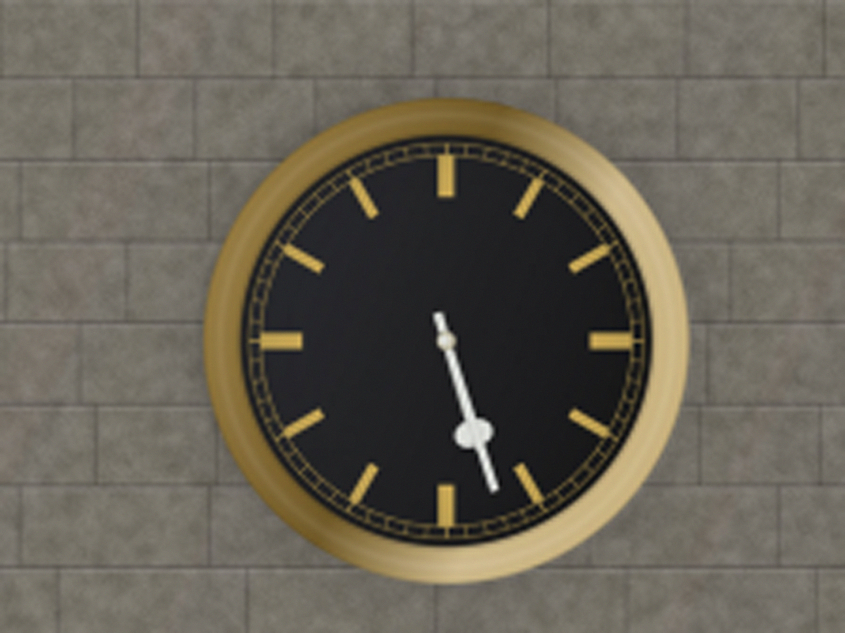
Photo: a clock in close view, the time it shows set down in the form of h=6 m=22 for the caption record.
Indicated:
h=5 m=27
